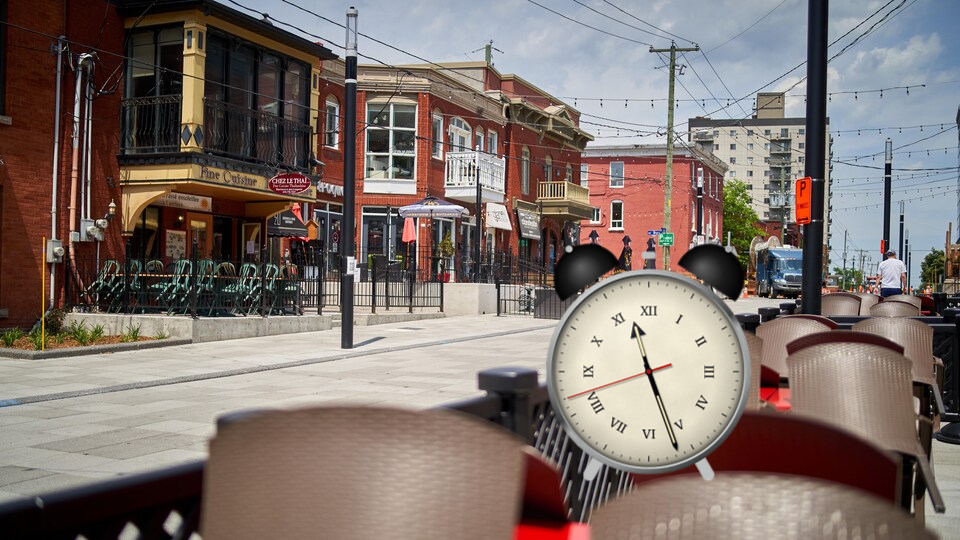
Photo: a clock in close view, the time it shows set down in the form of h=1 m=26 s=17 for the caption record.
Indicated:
h=11 m=26 s=42
